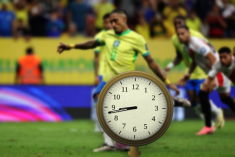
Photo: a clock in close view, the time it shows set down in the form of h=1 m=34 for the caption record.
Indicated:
h=8 m=43
